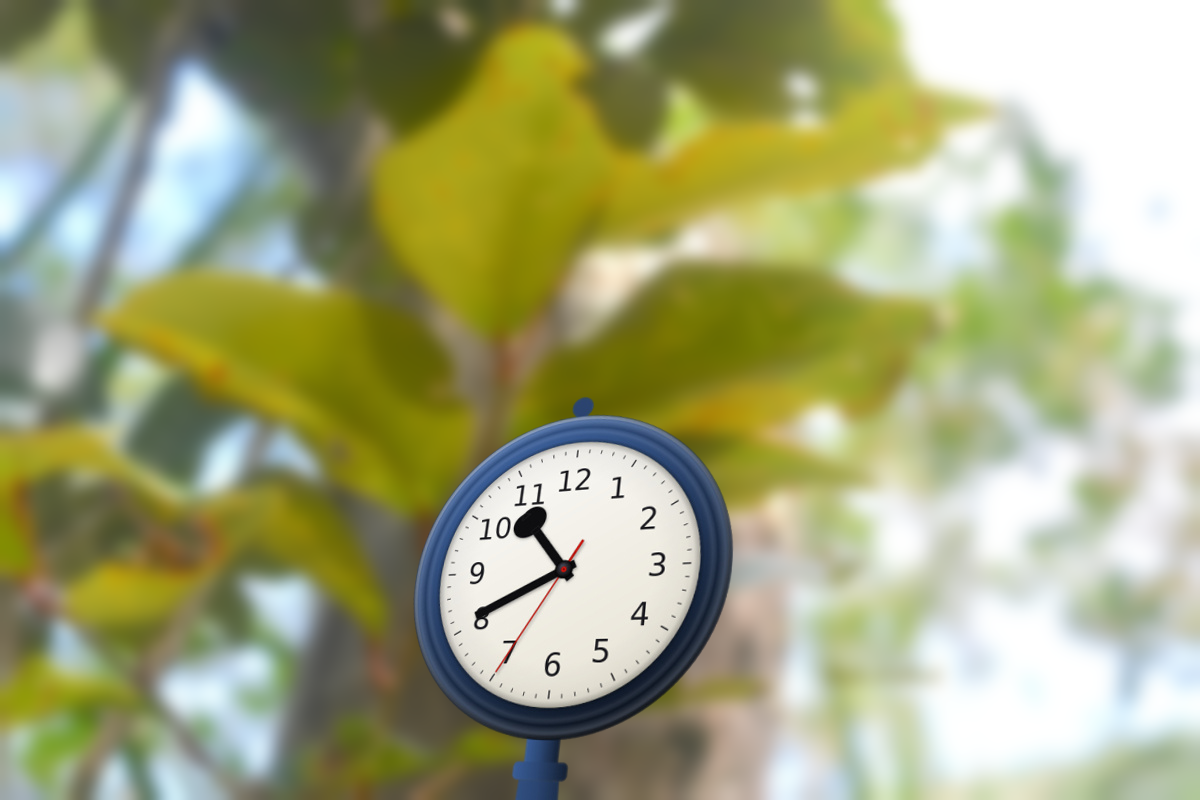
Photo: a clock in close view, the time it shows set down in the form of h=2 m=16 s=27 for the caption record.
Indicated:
h=10 m=40 s=35
